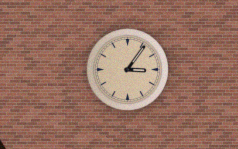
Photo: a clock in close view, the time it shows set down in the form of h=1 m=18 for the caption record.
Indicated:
h=3 m=6
